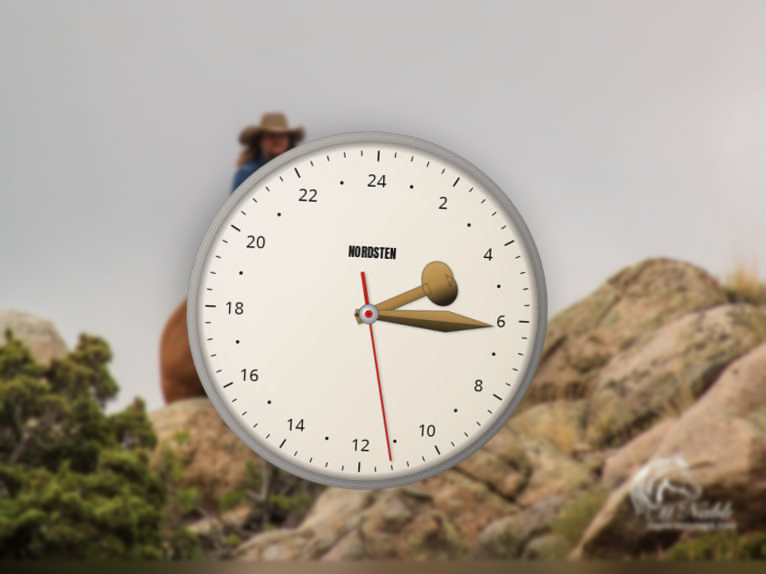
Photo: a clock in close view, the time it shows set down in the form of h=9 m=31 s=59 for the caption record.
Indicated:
h=4 m=15 s=28
